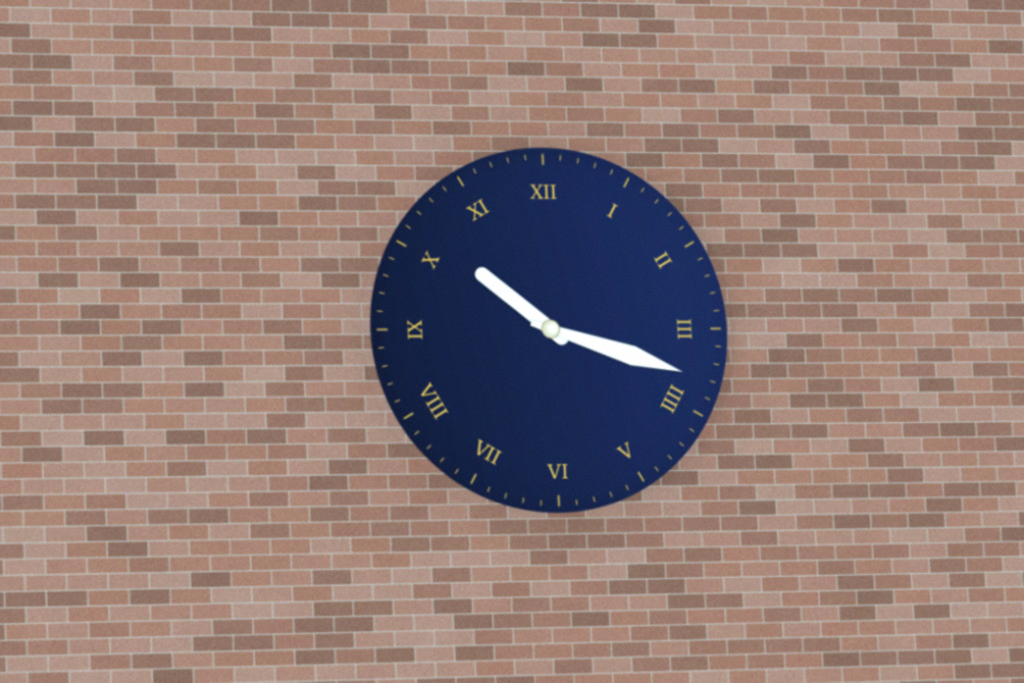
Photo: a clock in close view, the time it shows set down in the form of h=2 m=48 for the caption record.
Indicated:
h=10 m=18
